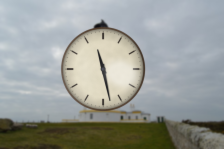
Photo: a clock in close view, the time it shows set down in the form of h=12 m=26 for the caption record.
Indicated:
h=11 m=28
